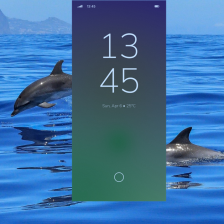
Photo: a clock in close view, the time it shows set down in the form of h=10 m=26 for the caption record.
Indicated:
h=13 m=45
